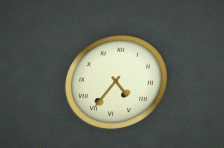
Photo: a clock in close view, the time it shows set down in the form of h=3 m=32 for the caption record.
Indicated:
h=4 m=35
